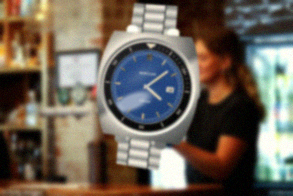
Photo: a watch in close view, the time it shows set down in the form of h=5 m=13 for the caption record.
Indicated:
h=4 m=8
